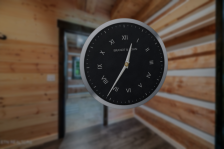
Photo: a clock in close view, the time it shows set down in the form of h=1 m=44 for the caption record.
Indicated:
h=12 m=36
